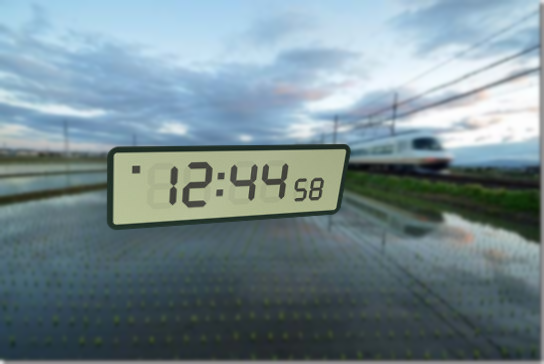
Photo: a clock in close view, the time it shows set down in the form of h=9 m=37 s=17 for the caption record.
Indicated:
h=12 m=44 s=58
